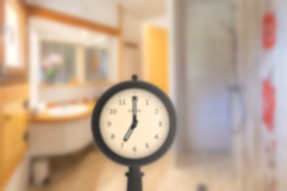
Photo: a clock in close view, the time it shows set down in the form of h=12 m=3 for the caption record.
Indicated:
h=7 m=0
